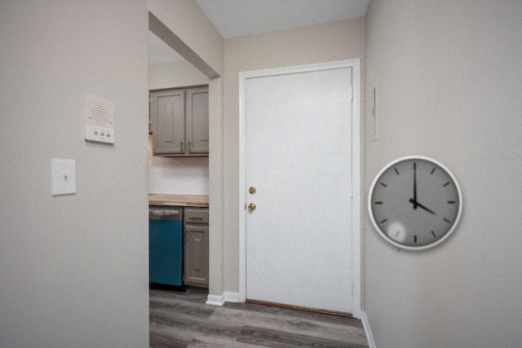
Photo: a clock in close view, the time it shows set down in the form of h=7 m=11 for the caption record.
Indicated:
h=4 m=0
